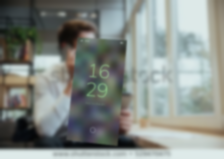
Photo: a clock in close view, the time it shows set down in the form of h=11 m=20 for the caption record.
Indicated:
h=16 m=29
